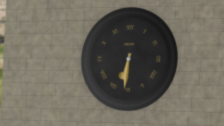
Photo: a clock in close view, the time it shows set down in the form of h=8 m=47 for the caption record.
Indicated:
h=6 m=31
